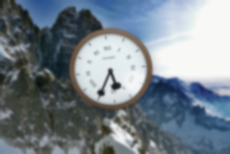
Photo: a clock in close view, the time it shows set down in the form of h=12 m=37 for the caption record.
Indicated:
h=5 m=35
